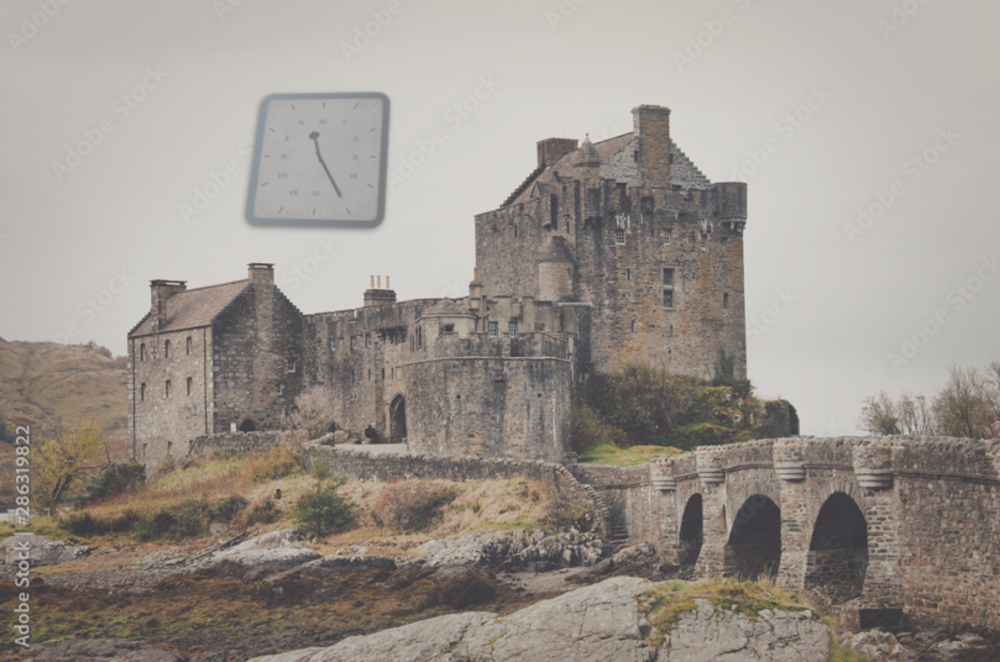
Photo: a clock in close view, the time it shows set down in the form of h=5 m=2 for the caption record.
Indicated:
h=11 m=25
